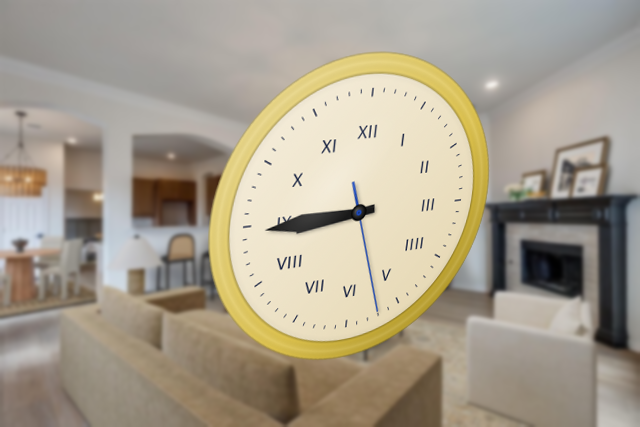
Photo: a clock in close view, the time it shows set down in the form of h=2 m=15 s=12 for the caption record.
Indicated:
h=8 m=44 s=27
